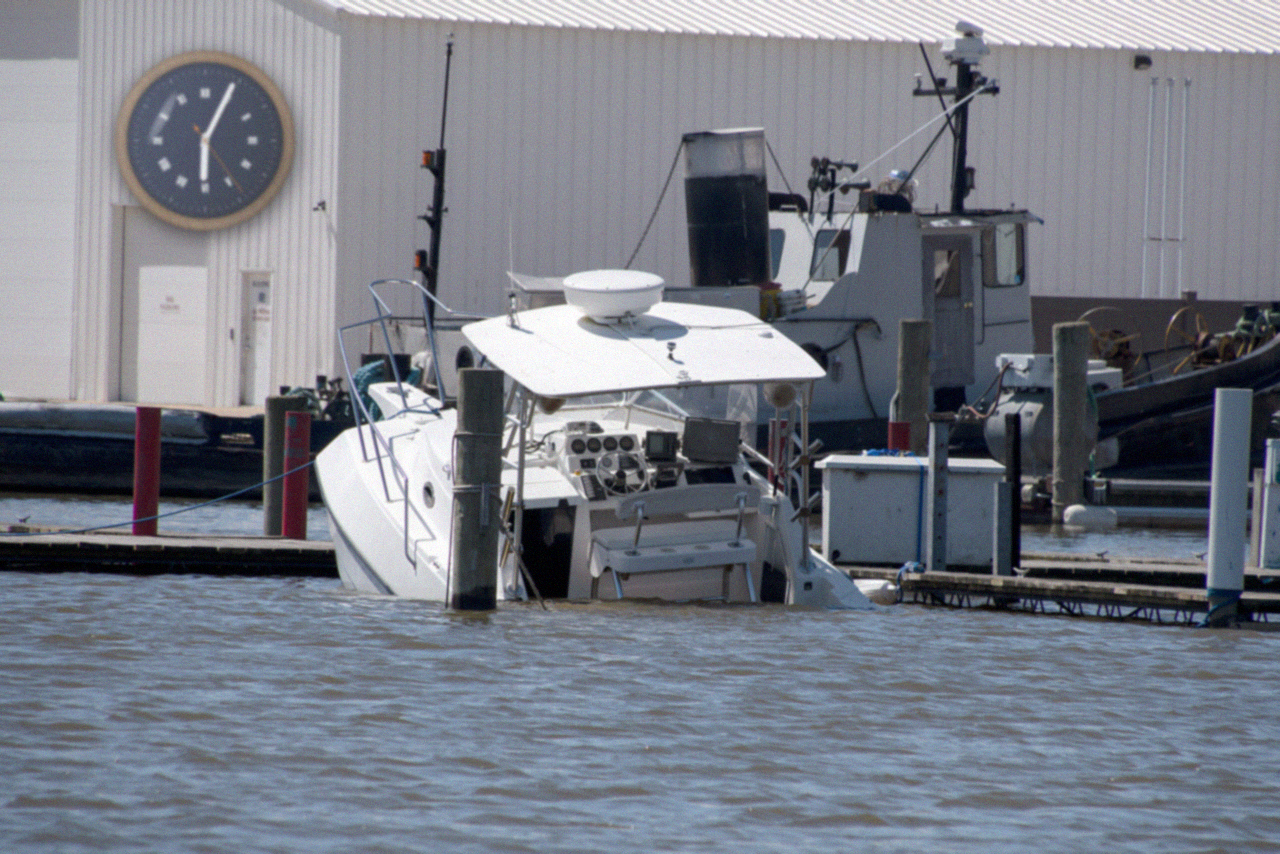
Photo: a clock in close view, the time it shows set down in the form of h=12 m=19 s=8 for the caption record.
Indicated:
h=6 m=4 s=24
